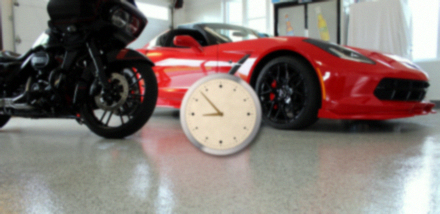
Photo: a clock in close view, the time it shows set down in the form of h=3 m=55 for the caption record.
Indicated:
h=8 m=53
